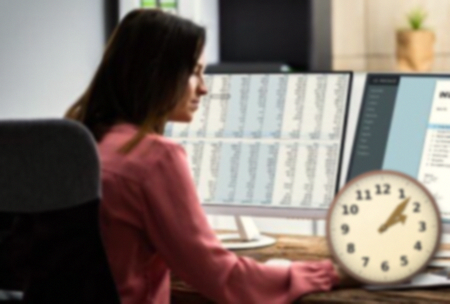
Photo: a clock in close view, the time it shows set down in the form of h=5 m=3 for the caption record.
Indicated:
h=2 m=7
